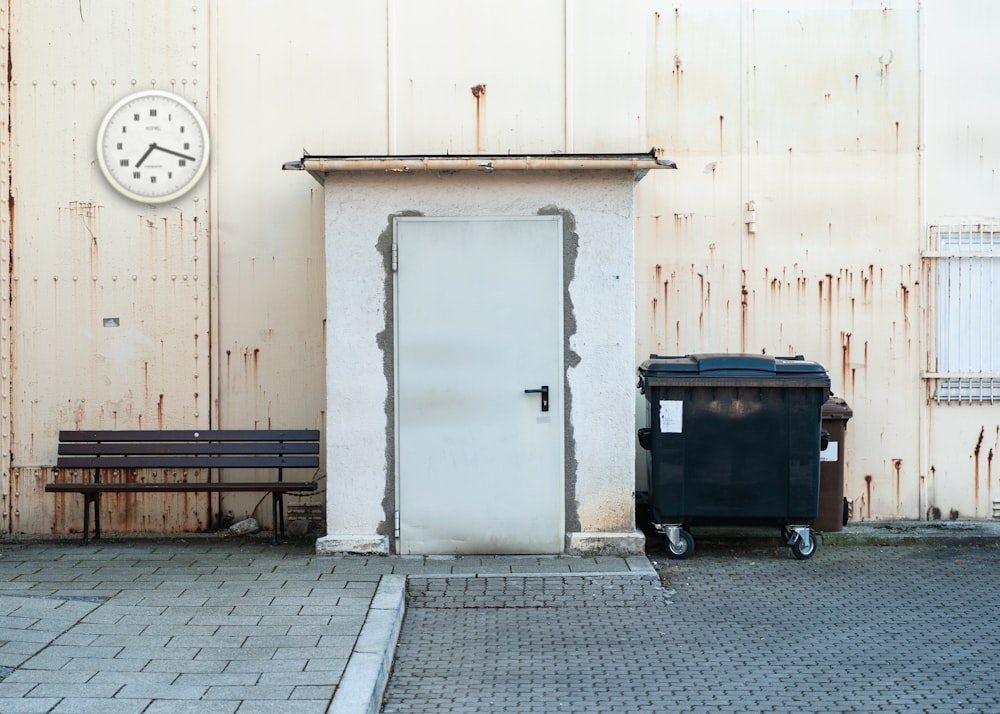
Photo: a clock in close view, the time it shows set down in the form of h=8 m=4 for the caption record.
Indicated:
h=7 m=18
